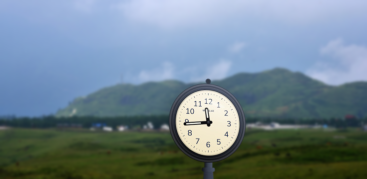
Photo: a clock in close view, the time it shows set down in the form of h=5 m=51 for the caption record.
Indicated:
h=11 m=44
